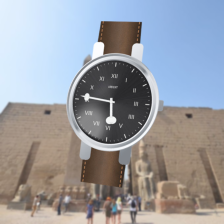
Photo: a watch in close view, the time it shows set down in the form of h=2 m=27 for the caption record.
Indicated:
h=5 m=46
